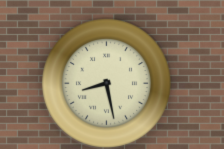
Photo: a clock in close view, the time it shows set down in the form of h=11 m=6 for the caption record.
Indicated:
h=8 m=28
